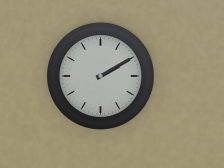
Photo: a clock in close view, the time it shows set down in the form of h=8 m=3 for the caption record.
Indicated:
h=2 m=10
